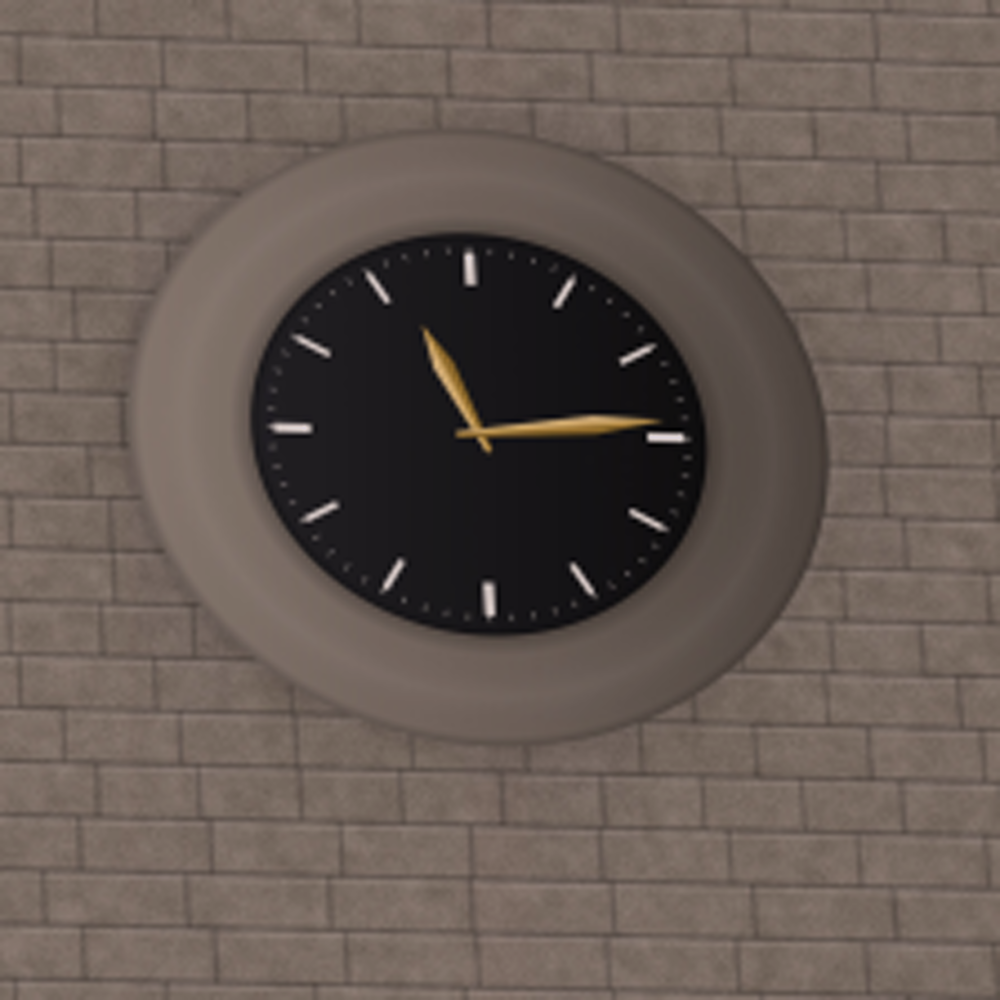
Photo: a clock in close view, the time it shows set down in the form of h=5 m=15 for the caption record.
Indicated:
h=11 m=14
